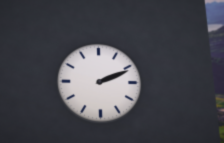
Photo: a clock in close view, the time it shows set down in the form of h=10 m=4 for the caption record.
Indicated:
h=2 m=11
